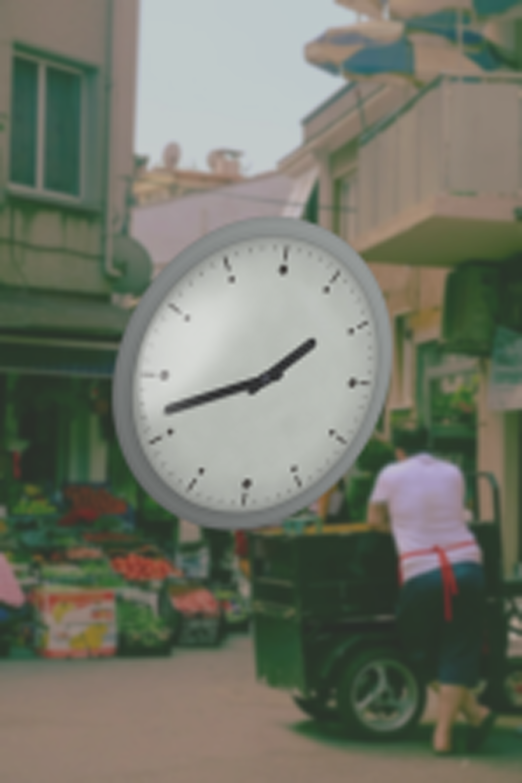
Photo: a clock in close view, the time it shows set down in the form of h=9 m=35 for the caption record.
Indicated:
h=1 m=42
